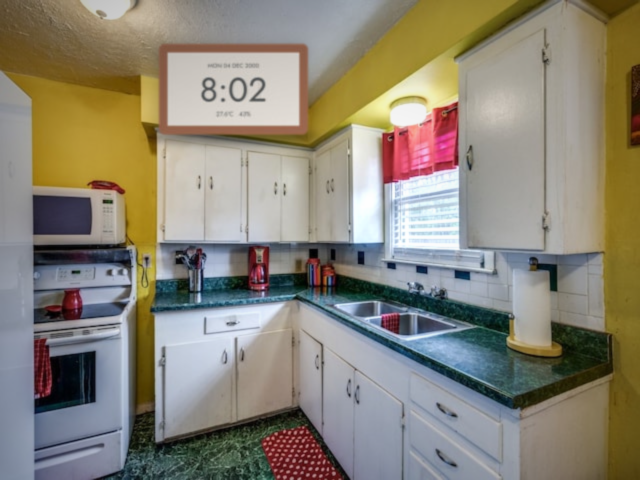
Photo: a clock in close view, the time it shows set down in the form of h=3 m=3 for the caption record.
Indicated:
h=8 m=2
